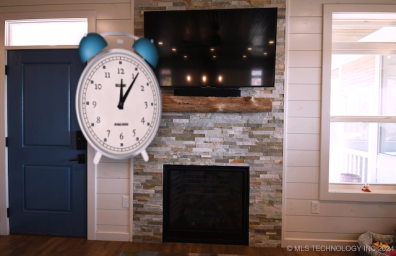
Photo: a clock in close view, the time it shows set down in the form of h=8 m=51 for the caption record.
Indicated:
h=12 m=6
